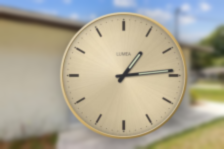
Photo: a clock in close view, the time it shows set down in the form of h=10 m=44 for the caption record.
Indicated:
h=1 m=14
